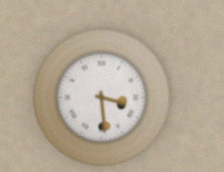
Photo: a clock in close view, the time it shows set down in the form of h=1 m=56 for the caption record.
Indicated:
h=3 m=29
